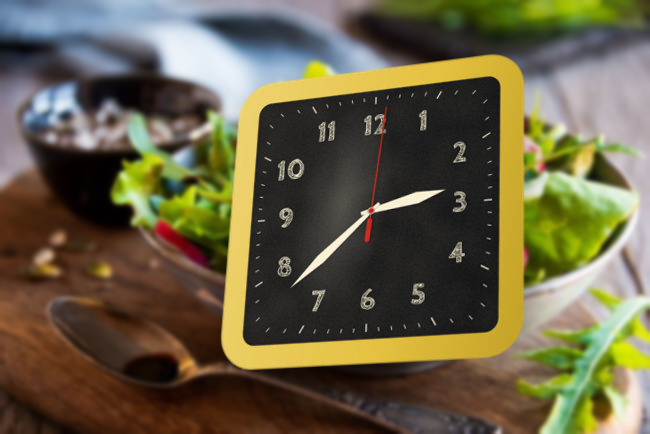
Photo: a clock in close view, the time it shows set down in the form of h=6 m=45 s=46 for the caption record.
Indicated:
h=2 m=38 s=1
